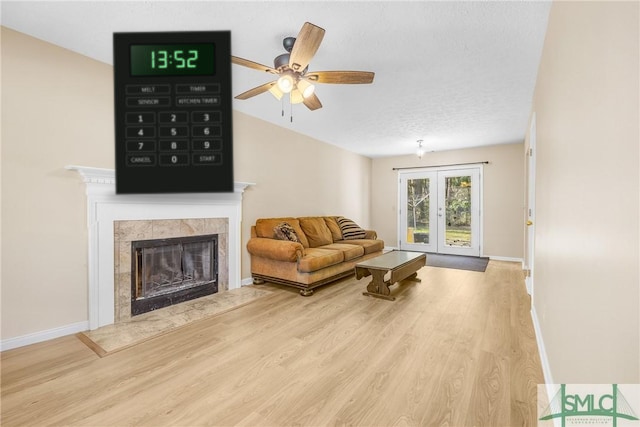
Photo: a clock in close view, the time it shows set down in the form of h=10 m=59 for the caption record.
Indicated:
h=13 m=52
